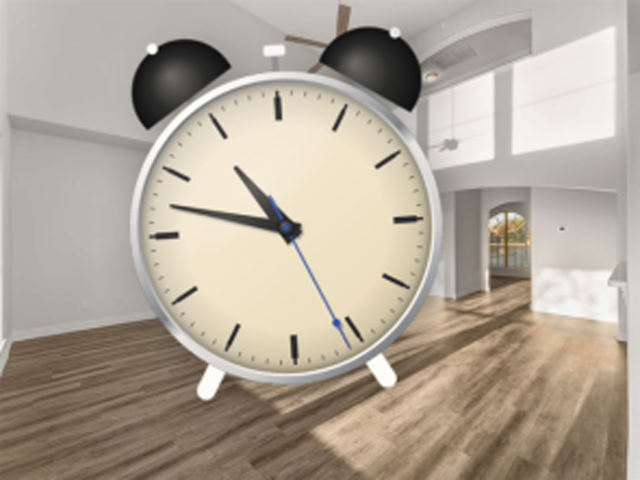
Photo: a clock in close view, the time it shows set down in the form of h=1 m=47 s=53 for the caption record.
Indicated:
h=10 m=47 s=26
